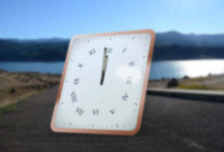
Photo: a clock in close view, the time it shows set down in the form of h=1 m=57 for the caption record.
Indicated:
h=11 m=59
